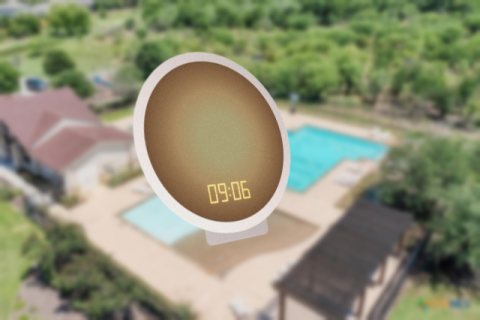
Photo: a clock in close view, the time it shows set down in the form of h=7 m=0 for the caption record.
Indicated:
h=9 m=6
